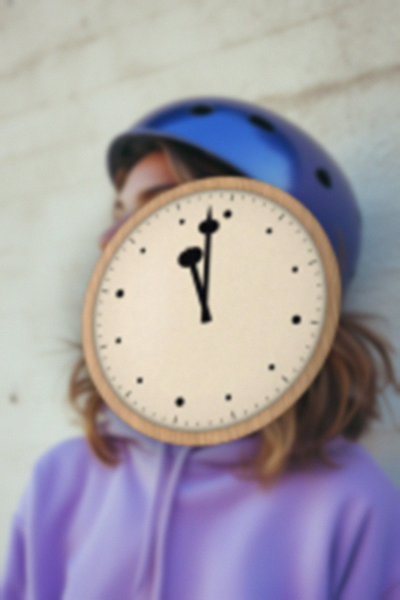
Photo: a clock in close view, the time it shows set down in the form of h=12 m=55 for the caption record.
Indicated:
h=10 m=58
